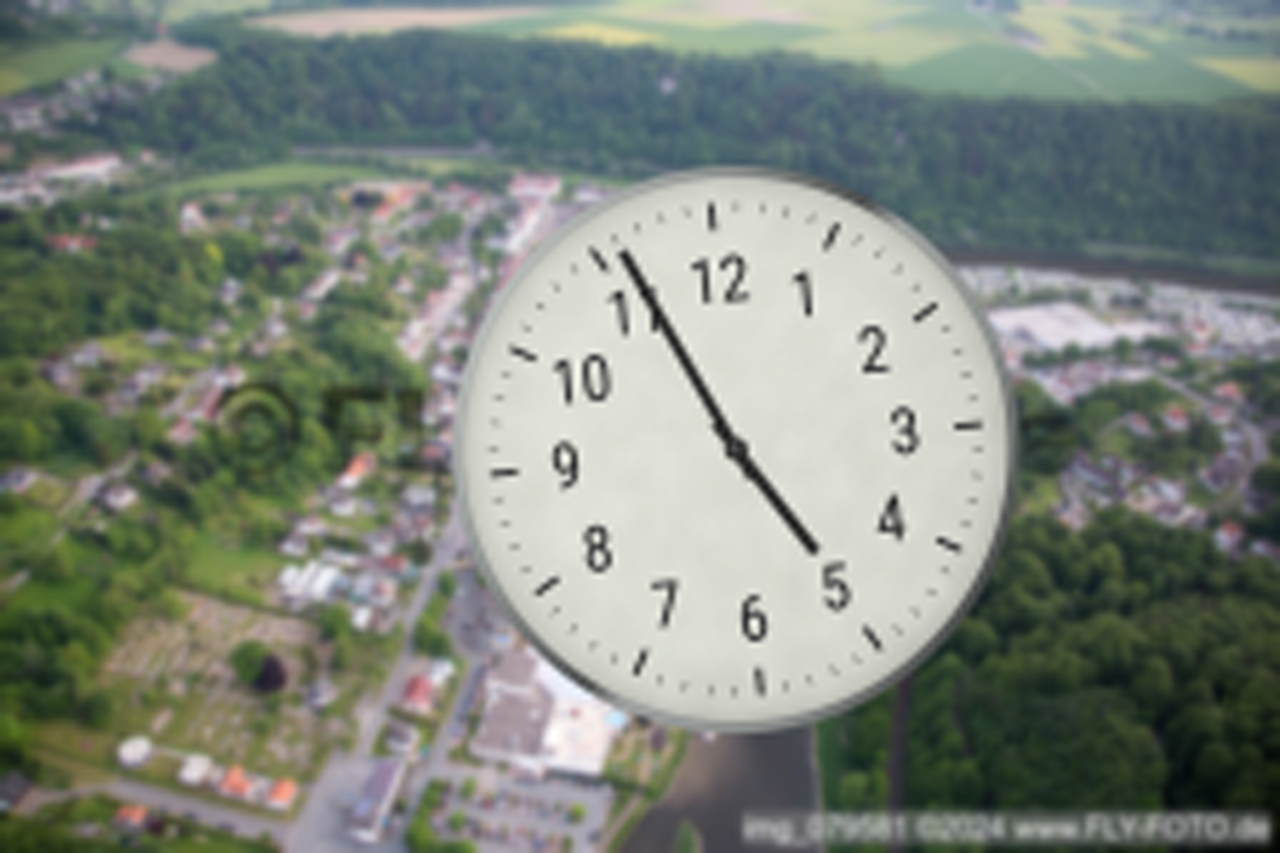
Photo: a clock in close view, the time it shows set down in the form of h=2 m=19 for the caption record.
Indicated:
h=4 m=56
